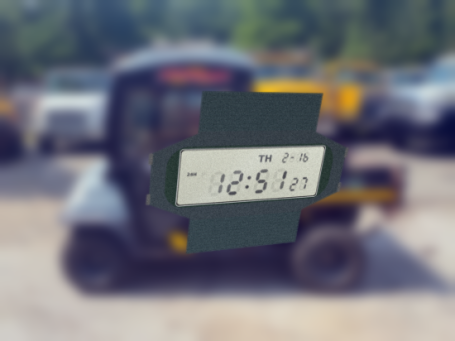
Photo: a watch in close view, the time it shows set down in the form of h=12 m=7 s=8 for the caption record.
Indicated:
h=12 m=51 s=27
